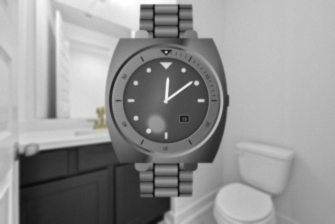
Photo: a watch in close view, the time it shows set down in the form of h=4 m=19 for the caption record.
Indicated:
h=12 m=9
